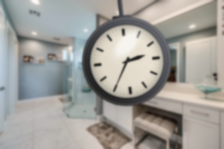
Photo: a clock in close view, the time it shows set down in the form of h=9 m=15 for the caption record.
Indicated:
h=2 m=35
